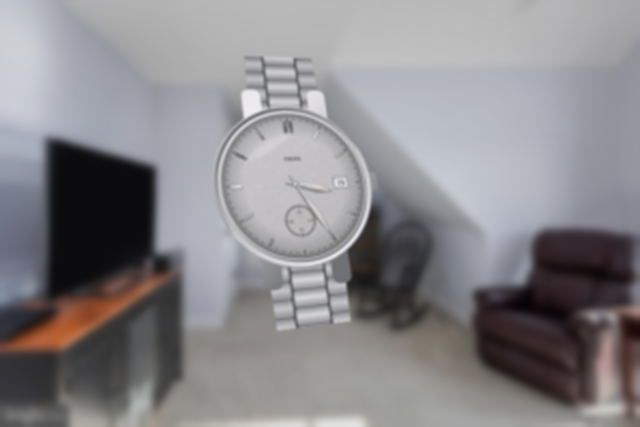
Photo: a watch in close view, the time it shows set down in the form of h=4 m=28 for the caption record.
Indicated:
h=3 m=25
